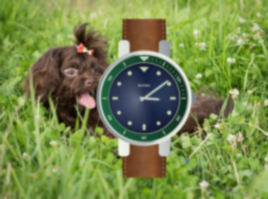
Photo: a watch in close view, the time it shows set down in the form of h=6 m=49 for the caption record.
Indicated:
h=3 m=9
